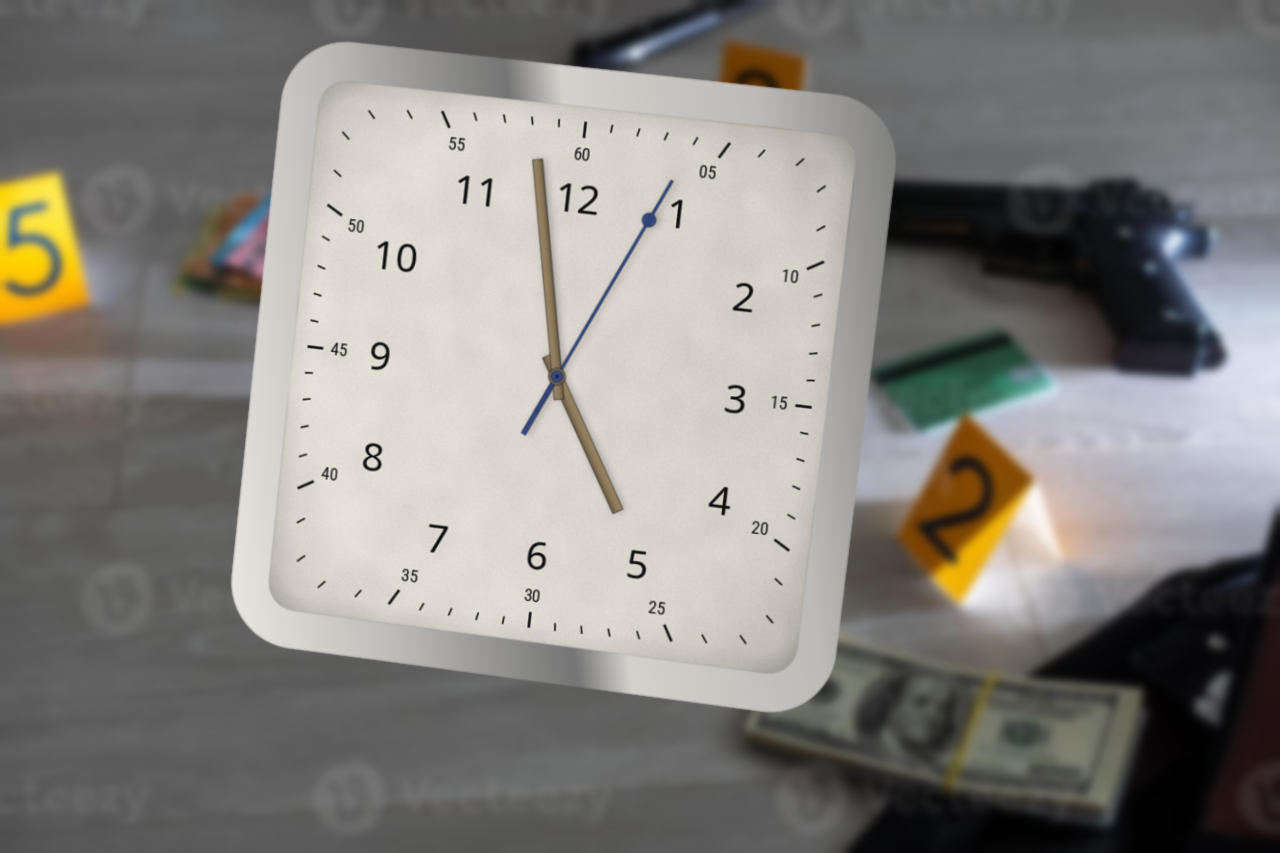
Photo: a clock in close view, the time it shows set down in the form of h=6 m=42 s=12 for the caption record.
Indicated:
h=4 m=58 s=4
